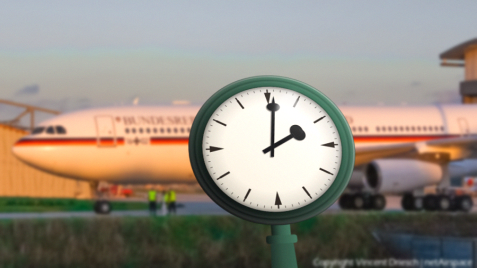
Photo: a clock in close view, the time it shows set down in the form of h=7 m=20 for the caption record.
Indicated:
h=2 m=1
